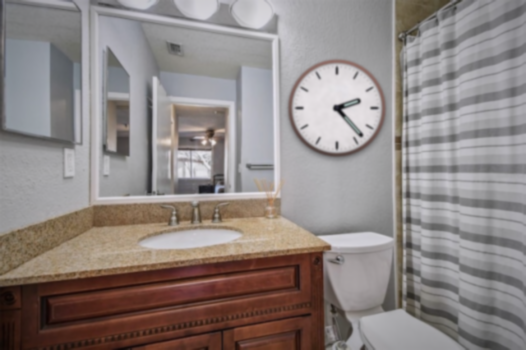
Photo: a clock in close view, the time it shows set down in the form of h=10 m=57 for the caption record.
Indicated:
h=2 m=23
